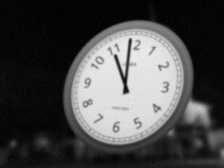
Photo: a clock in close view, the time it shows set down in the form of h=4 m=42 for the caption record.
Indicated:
h=10 m=59
